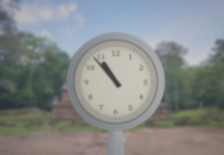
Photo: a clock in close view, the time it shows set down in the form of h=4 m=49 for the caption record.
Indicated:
h=10 m=53
